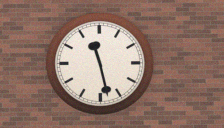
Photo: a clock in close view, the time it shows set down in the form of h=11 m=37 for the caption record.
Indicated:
h=11 m=28
